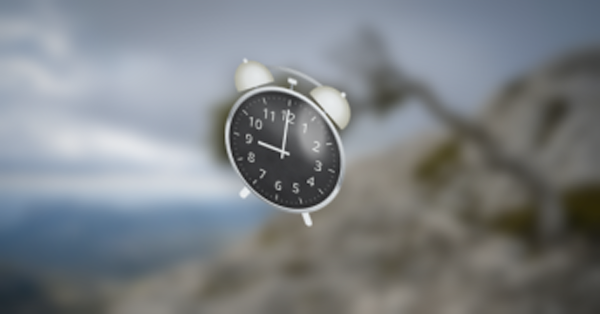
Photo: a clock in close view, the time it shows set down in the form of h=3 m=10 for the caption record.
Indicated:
h=9 m=0
